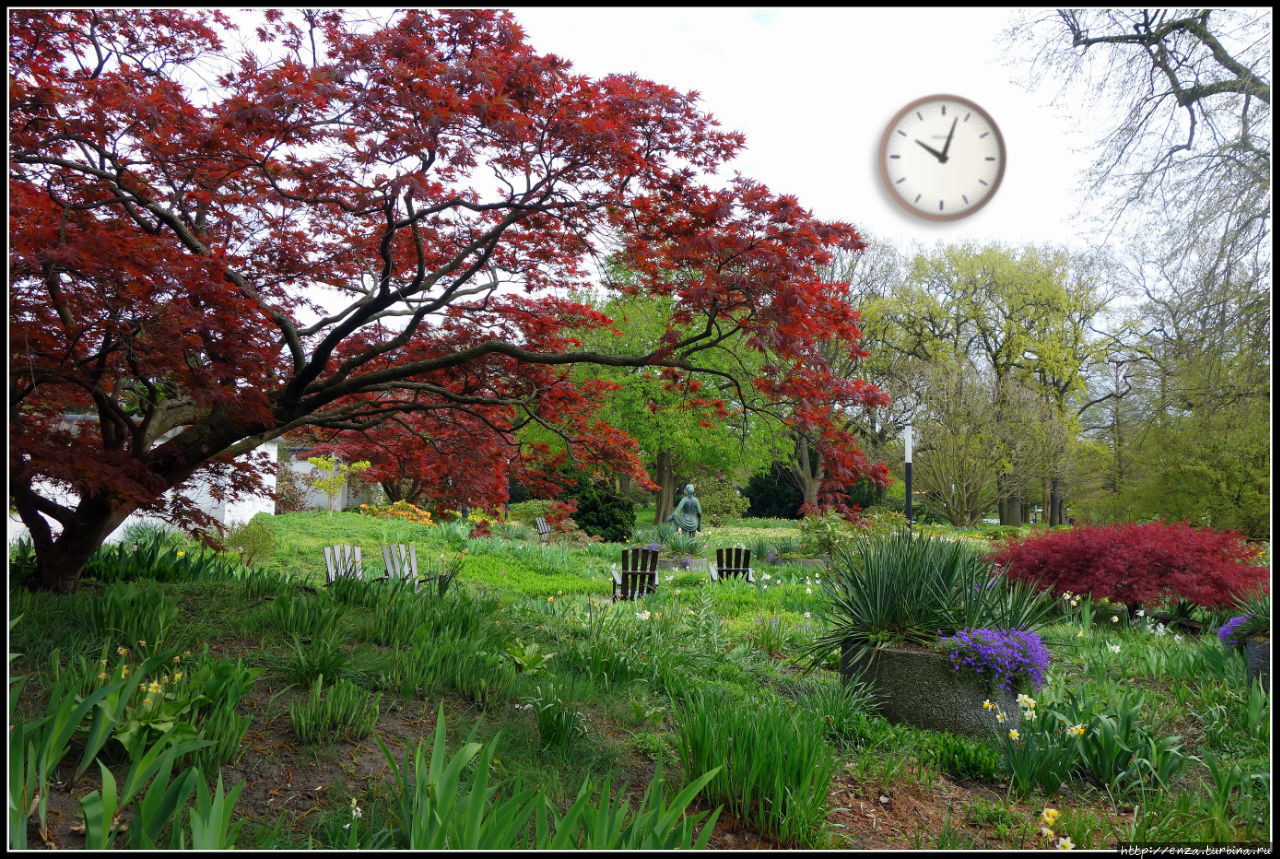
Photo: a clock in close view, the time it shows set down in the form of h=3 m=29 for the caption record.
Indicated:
h=10 m=3
